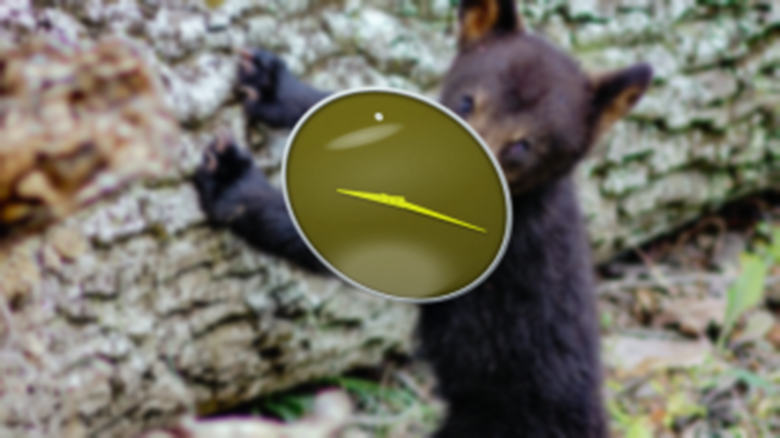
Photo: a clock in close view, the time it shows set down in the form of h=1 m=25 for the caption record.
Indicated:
h=9 m=18
